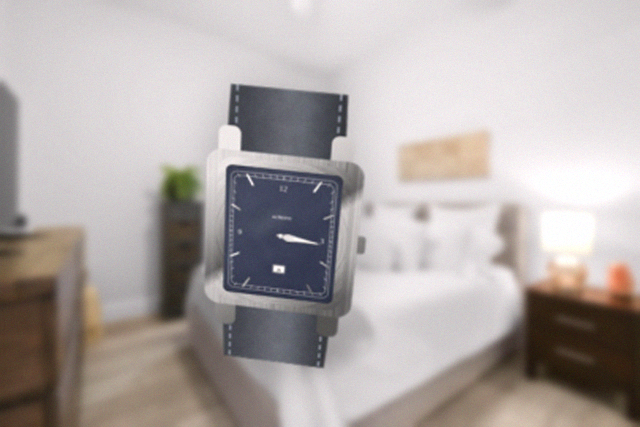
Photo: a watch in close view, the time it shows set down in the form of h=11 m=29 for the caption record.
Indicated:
h=3 m=16
